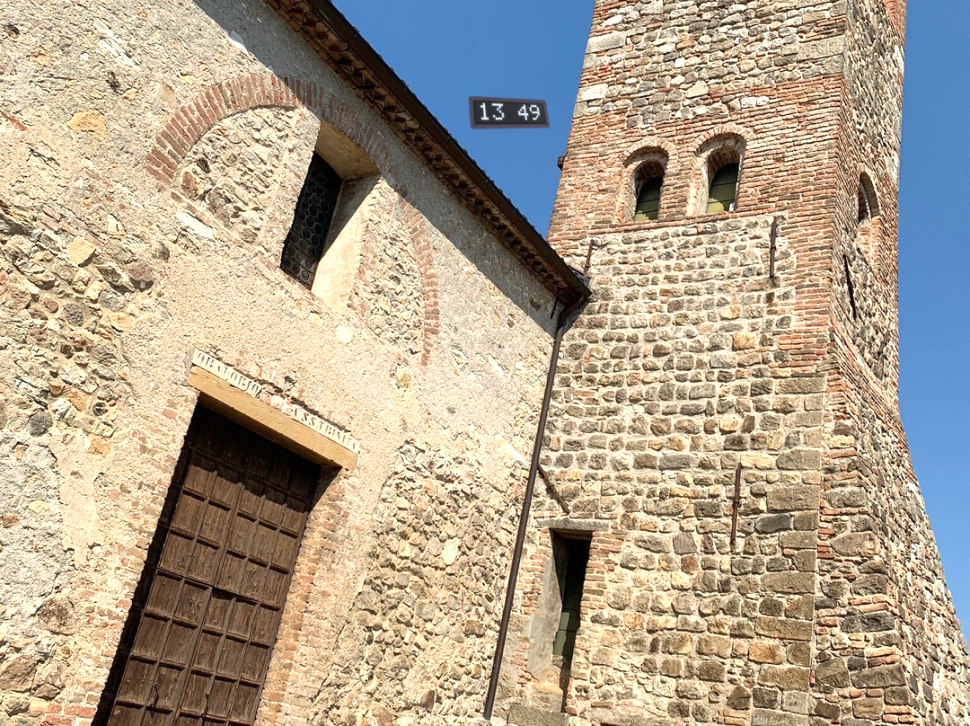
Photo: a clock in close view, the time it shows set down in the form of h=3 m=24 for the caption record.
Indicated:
h=13 m=49
